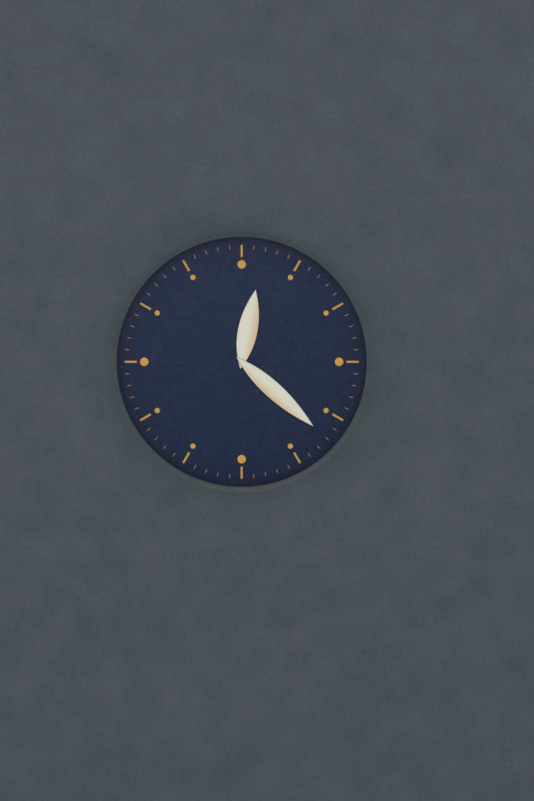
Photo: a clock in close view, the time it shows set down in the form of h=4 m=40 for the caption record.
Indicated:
h=12 m=22
